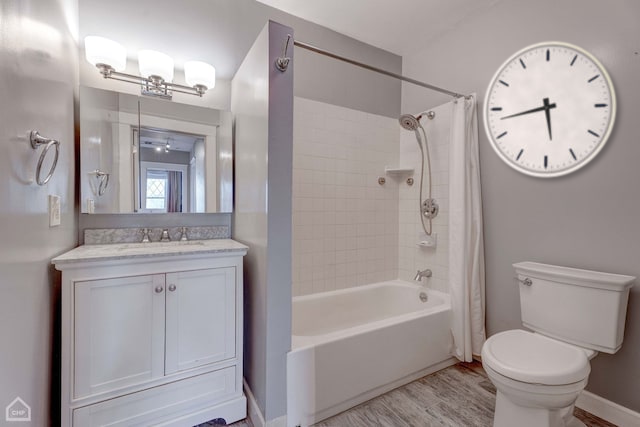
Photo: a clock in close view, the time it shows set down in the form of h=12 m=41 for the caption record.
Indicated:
h=5 m=43
